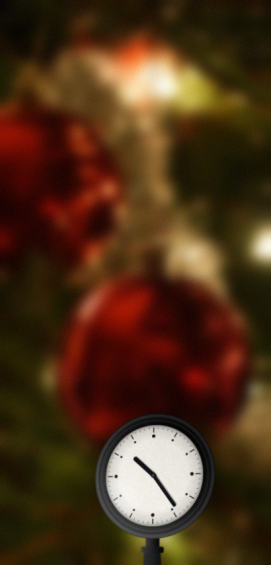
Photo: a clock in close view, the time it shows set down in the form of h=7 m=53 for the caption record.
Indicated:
h=10 m=24
